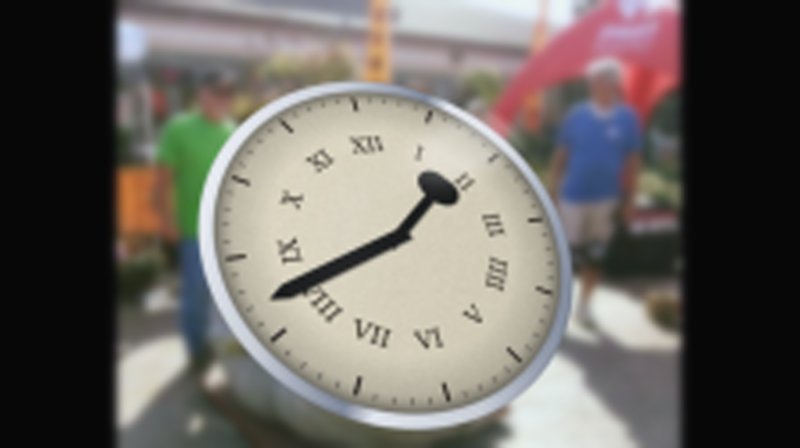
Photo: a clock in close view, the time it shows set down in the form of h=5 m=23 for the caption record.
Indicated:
h=1 m=42
